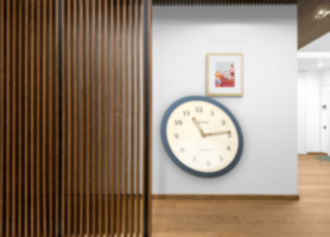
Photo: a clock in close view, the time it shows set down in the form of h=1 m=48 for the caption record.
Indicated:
h=11 m=14
